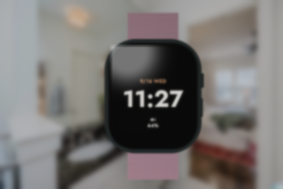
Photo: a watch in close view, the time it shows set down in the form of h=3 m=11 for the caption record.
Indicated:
h=11 m=27
